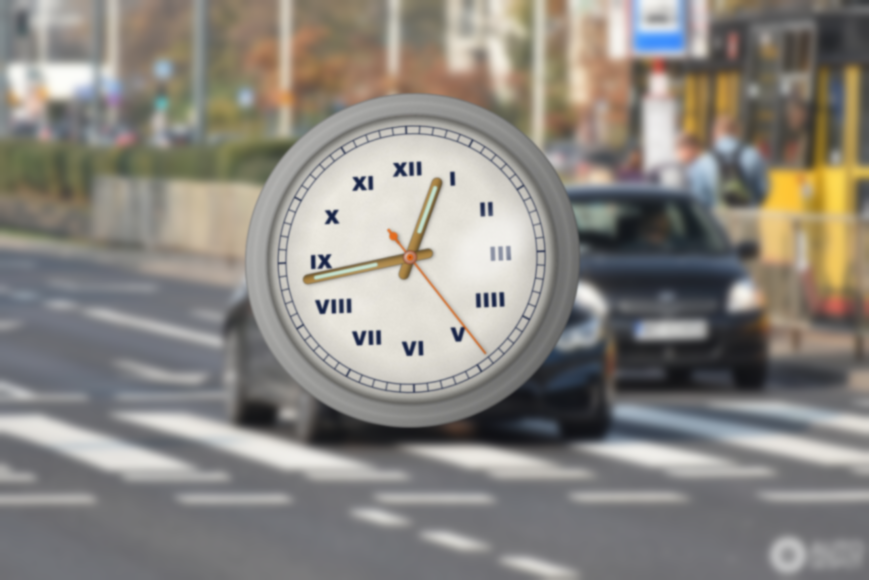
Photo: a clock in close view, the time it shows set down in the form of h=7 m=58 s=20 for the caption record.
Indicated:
h=12 m=43 s=24
